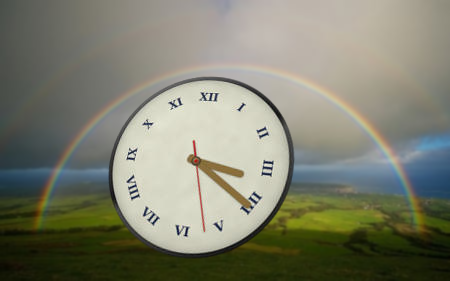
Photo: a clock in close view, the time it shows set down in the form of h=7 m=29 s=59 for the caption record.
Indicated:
h=3 m=20 s=27
